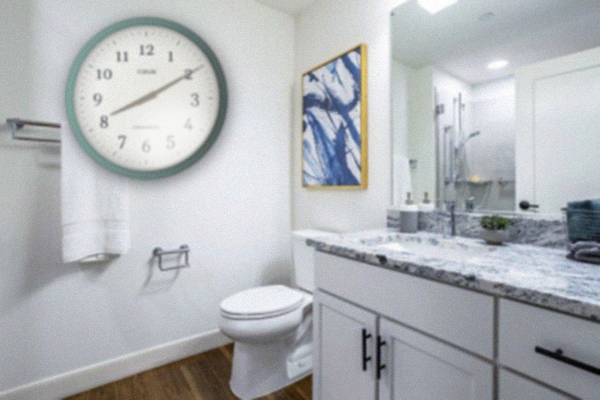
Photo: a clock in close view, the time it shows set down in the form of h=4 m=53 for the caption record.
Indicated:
h=8 m=10
